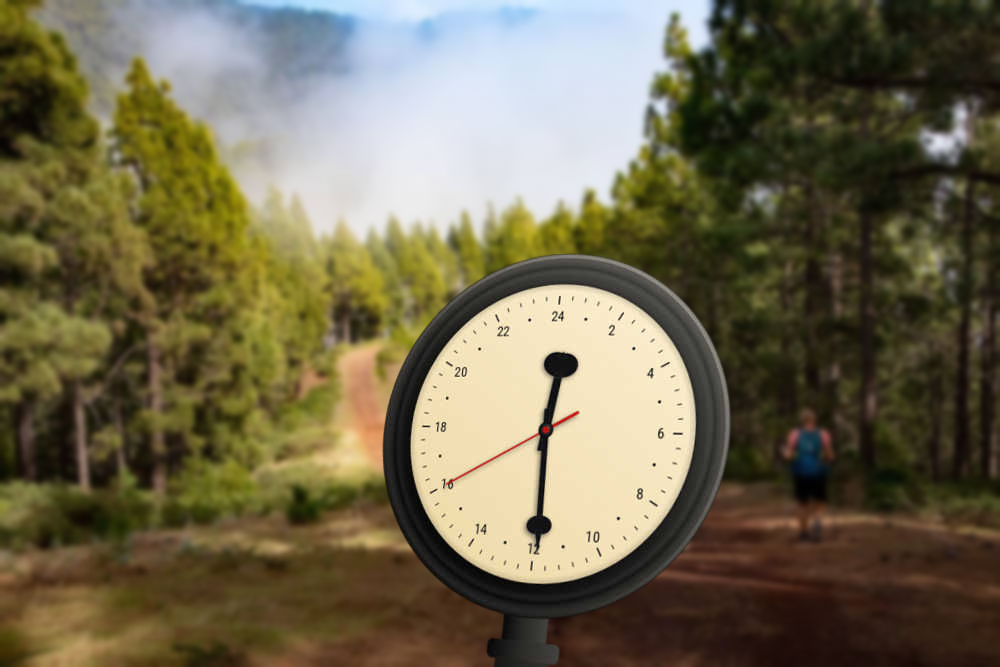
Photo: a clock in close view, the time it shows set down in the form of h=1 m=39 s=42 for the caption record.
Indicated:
h=0 m=29 s=40
